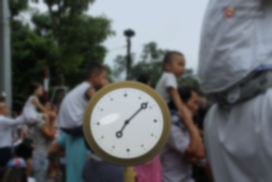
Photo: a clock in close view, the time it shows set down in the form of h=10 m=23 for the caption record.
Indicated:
h=7 m=8
